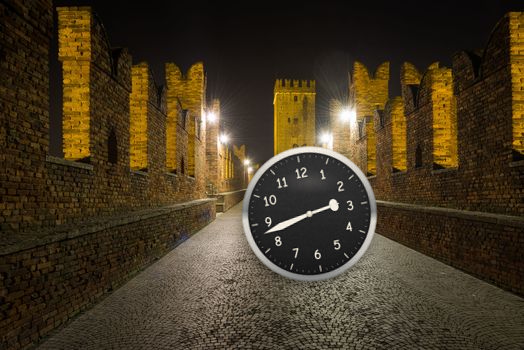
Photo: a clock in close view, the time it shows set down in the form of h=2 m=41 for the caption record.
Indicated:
h=2 m=43
